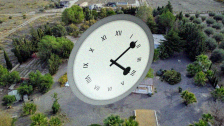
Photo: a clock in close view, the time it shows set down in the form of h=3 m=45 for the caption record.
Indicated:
h=4 m=8
